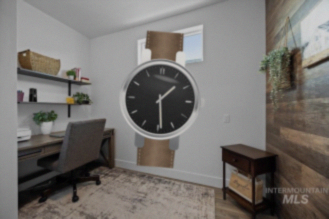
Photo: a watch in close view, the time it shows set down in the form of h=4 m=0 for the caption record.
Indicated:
h=1 m=29
